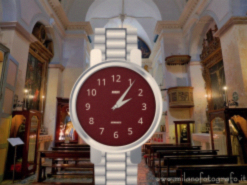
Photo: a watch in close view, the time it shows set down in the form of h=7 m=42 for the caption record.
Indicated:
h=2 m=6
